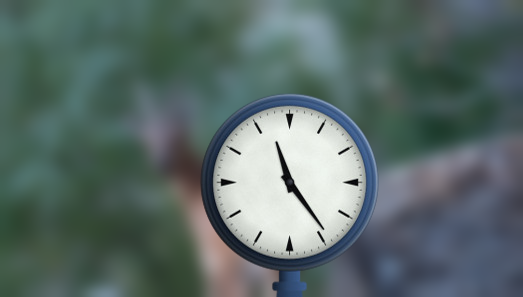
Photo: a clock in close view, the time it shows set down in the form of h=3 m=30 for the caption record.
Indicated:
h=11 m=24
